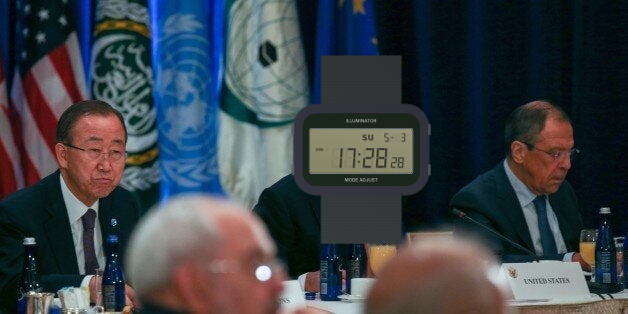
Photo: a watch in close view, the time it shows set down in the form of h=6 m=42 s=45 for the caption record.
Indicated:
h=17 m=28 s=28
